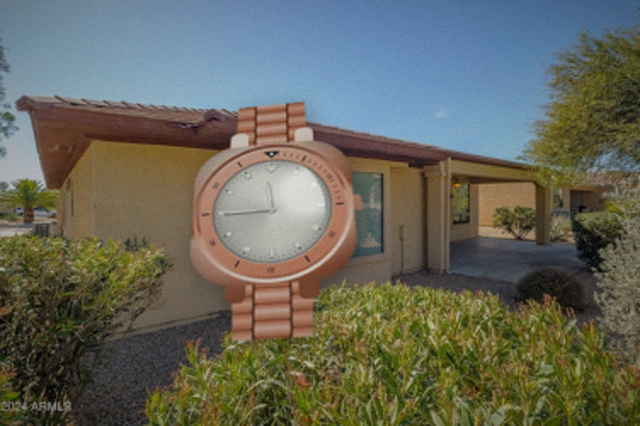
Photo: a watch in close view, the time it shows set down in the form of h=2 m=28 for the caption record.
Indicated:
h=11 m=45
